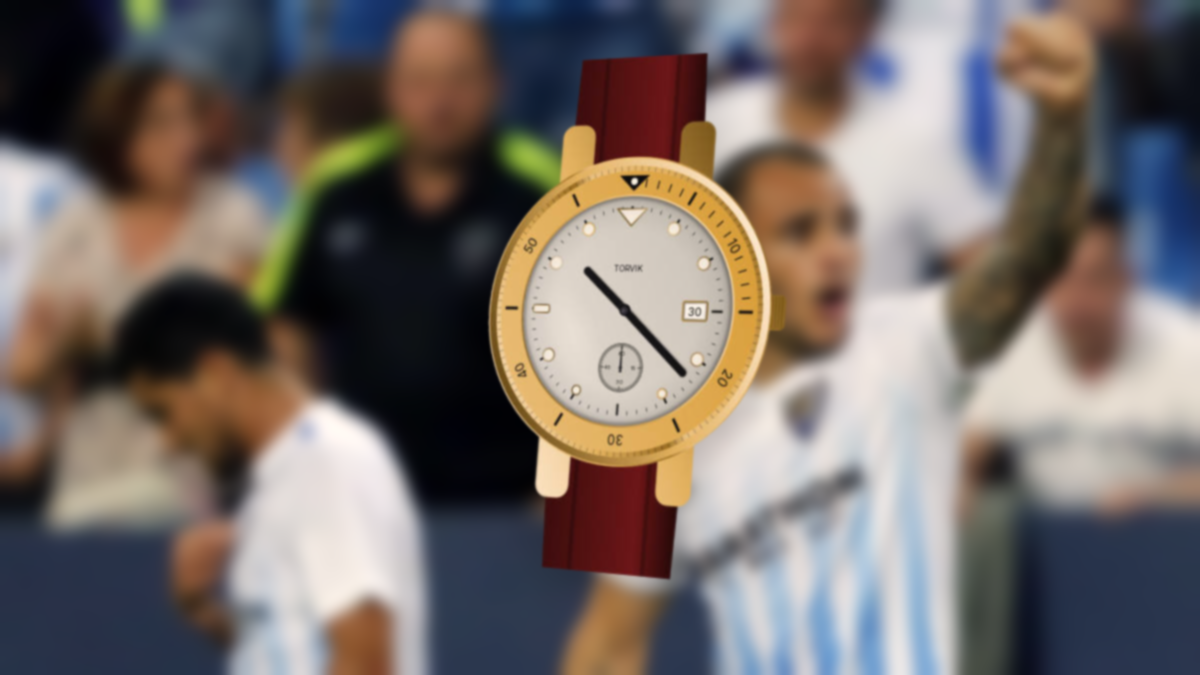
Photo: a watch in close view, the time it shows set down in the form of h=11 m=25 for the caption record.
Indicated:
h=10 m=22
